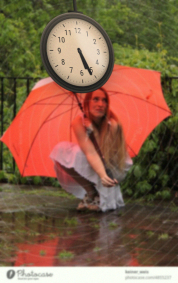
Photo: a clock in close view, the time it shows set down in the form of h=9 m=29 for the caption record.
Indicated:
h=5 m=26
